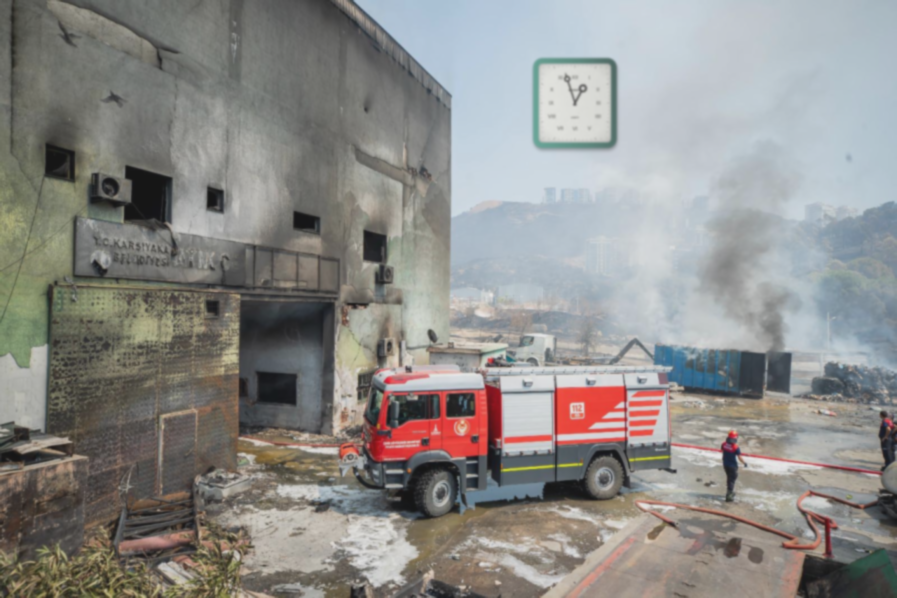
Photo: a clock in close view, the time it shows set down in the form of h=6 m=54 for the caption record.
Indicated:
h=12 m=57
